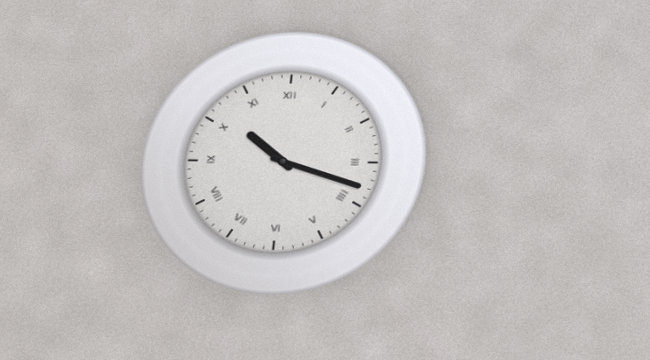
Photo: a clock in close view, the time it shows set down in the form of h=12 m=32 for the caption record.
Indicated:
h=10 m=18
